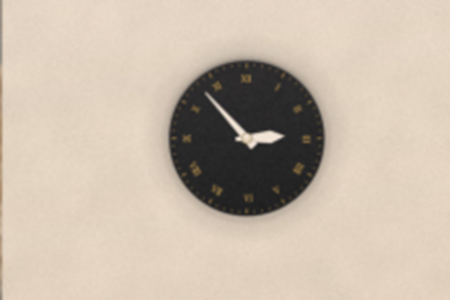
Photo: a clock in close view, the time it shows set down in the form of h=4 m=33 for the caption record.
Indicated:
h=2 m=53
